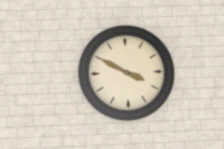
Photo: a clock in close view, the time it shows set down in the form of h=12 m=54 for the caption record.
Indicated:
h=3 m=50
